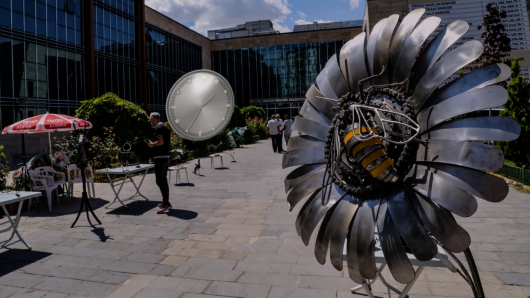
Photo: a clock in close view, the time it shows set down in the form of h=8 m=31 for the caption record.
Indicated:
h=1 m=35
